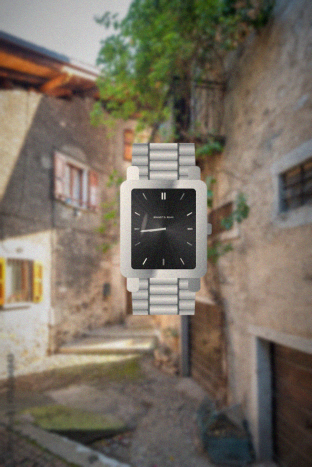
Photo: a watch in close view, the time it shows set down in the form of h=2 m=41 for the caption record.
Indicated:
h=8 m=44
